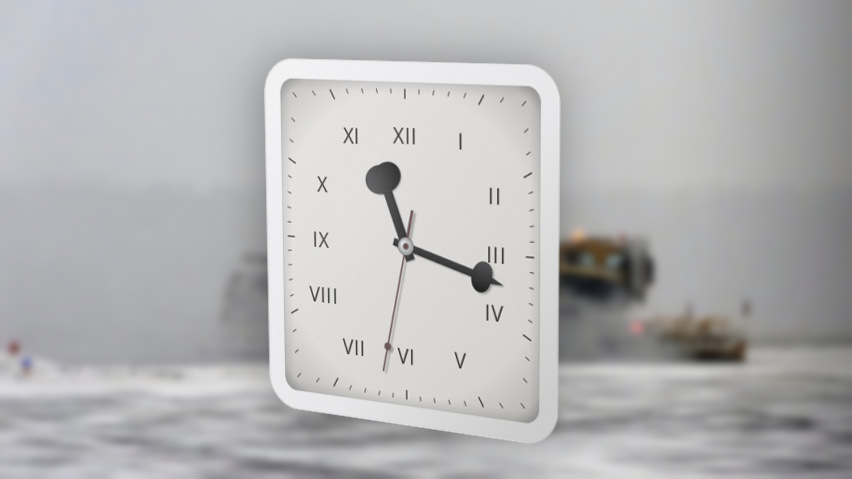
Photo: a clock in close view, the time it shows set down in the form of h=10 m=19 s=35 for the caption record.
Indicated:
h=11 m=17 s=32
